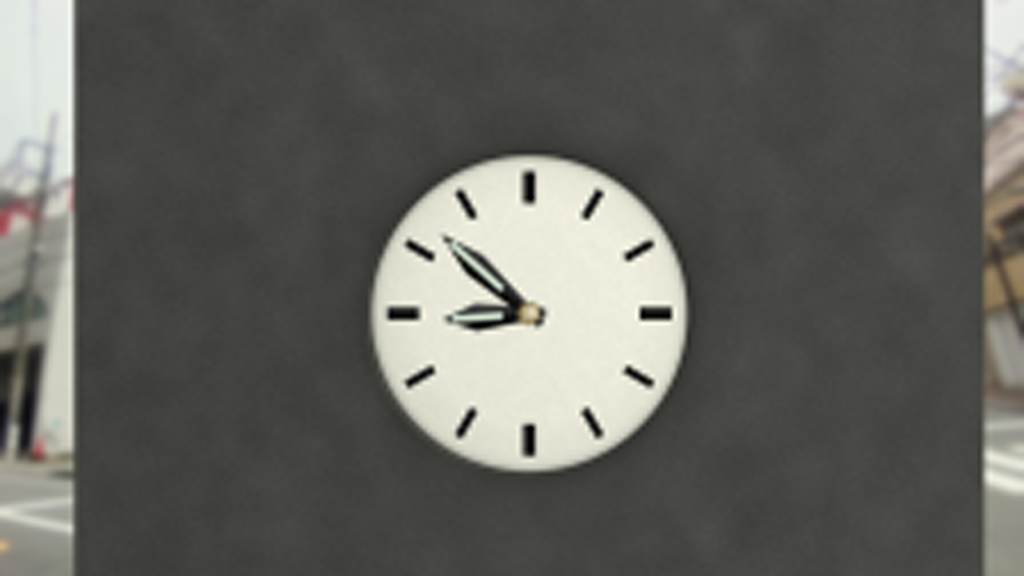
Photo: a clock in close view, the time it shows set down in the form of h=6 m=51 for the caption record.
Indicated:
h=8 m=52
